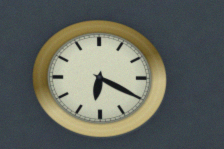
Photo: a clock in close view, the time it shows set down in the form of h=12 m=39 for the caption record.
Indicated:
h=6 m=20
